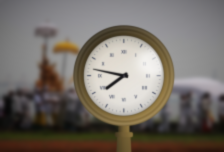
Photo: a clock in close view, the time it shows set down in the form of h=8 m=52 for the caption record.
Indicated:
h=7 m=47
